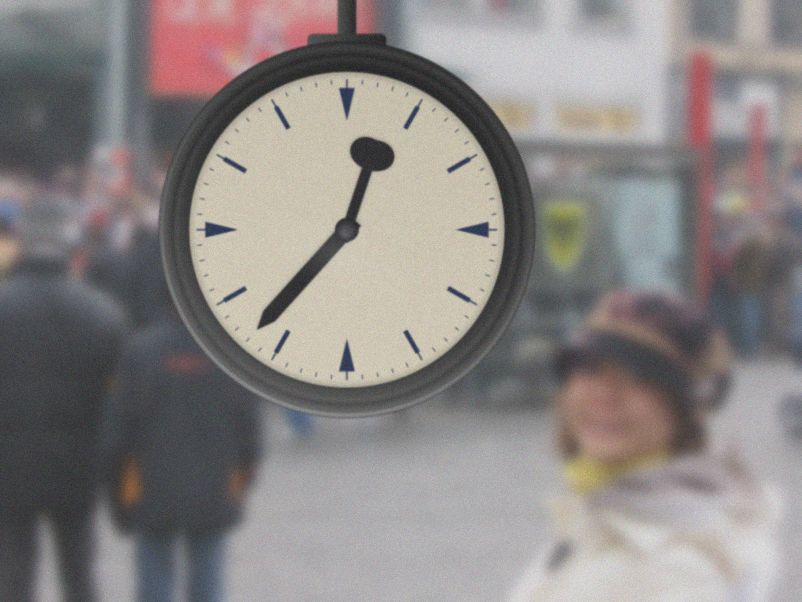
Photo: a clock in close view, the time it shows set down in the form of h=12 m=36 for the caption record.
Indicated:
h=12 m=37
